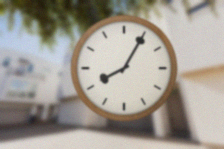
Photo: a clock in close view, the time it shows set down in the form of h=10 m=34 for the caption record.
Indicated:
h=8 m=5
